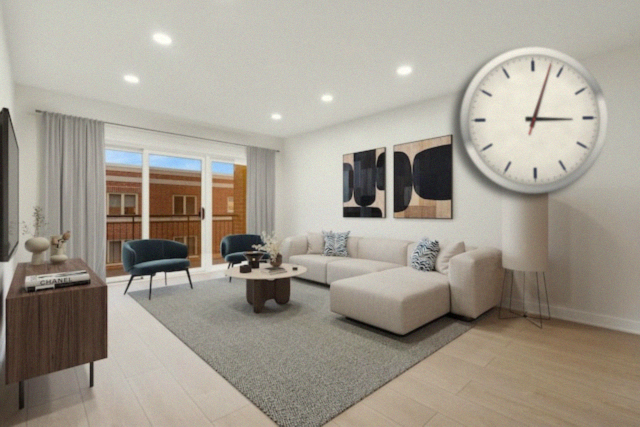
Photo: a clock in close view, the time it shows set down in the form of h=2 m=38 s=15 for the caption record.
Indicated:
h=3 m=3 s=3
